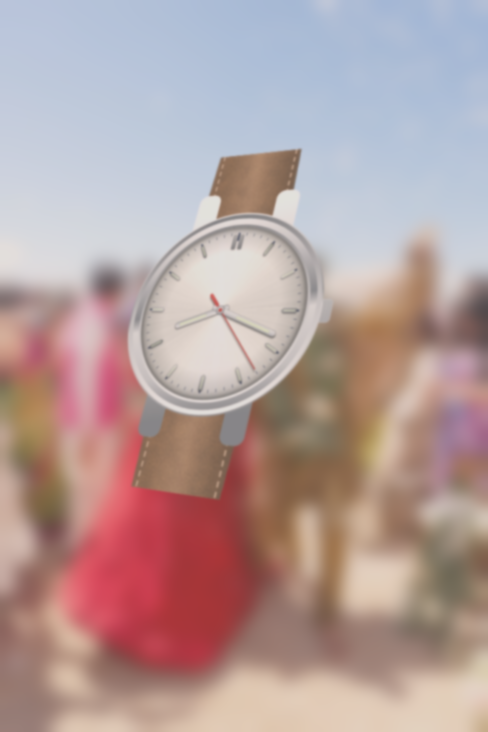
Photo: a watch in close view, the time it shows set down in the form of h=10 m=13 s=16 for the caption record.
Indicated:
h=8 m=18 s=23
